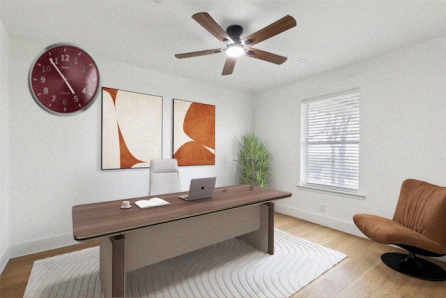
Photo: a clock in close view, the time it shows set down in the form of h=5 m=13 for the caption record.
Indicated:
h=4 m=54
